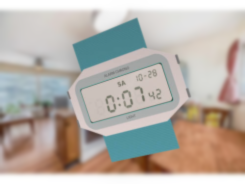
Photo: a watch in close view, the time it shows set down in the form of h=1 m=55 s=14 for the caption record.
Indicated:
h=0 m=7 s=42
